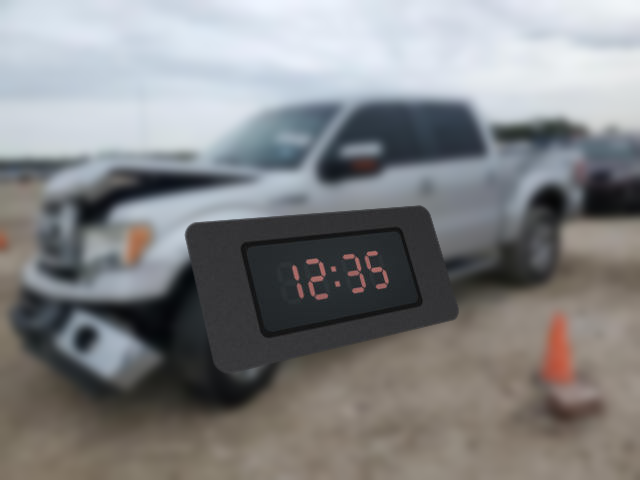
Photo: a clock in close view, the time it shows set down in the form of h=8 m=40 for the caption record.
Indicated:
h=12 m=35
